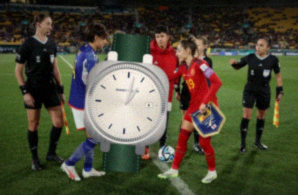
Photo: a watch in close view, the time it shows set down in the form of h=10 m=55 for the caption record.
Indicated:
h=1 m=2
